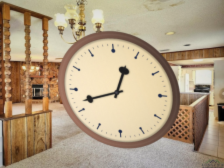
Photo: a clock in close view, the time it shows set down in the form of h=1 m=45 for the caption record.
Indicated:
h=12 m=42
